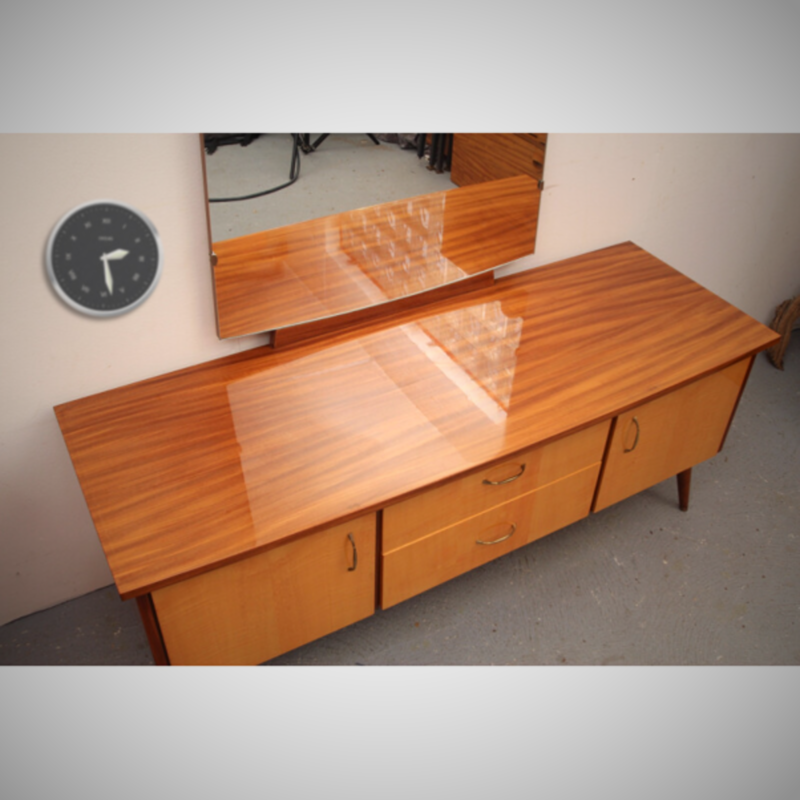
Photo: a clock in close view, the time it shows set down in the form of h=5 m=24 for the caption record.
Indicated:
h=2 m=28
